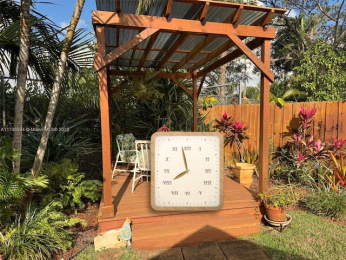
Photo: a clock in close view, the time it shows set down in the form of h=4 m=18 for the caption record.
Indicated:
h=7 m=58
